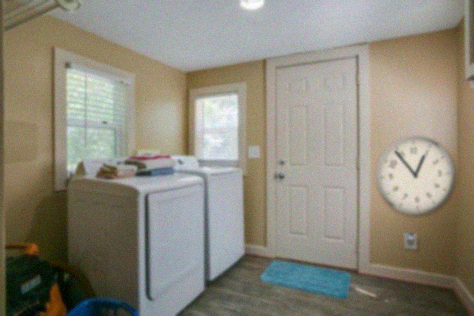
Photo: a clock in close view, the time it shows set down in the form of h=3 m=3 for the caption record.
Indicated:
h=12 m=54
